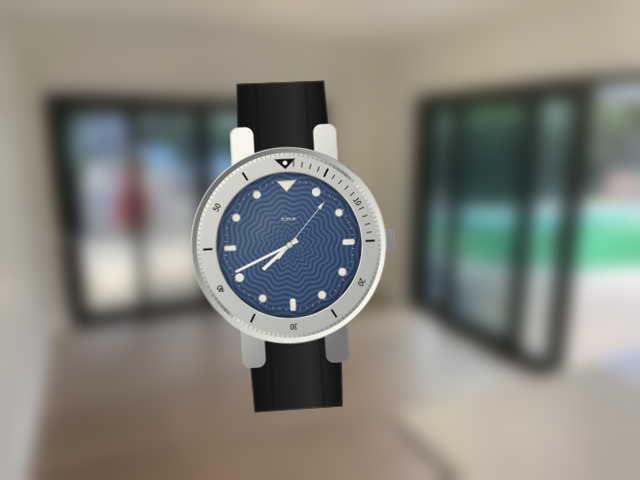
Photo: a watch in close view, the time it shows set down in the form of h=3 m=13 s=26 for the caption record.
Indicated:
h=7 m=41 s=7
